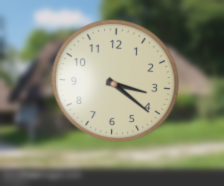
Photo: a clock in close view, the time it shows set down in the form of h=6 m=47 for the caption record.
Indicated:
h=3 m=21
